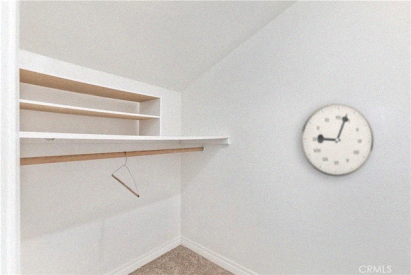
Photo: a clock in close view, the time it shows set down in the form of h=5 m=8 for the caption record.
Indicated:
h=9 m=3
